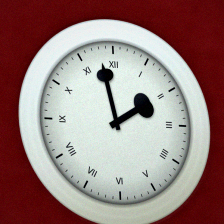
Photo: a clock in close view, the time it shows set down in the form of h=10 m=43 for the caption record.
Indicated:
h=1 m=58
